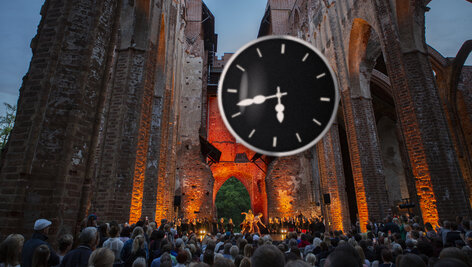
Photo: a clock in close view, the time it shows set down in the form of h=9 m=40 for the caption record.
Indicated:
h=5 m=42
